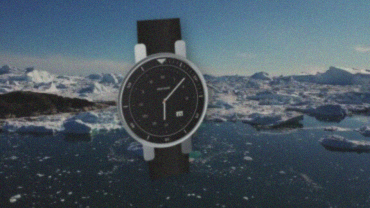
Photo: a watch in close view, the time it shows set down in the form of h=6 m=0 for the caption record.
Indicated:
h=6 m=8
